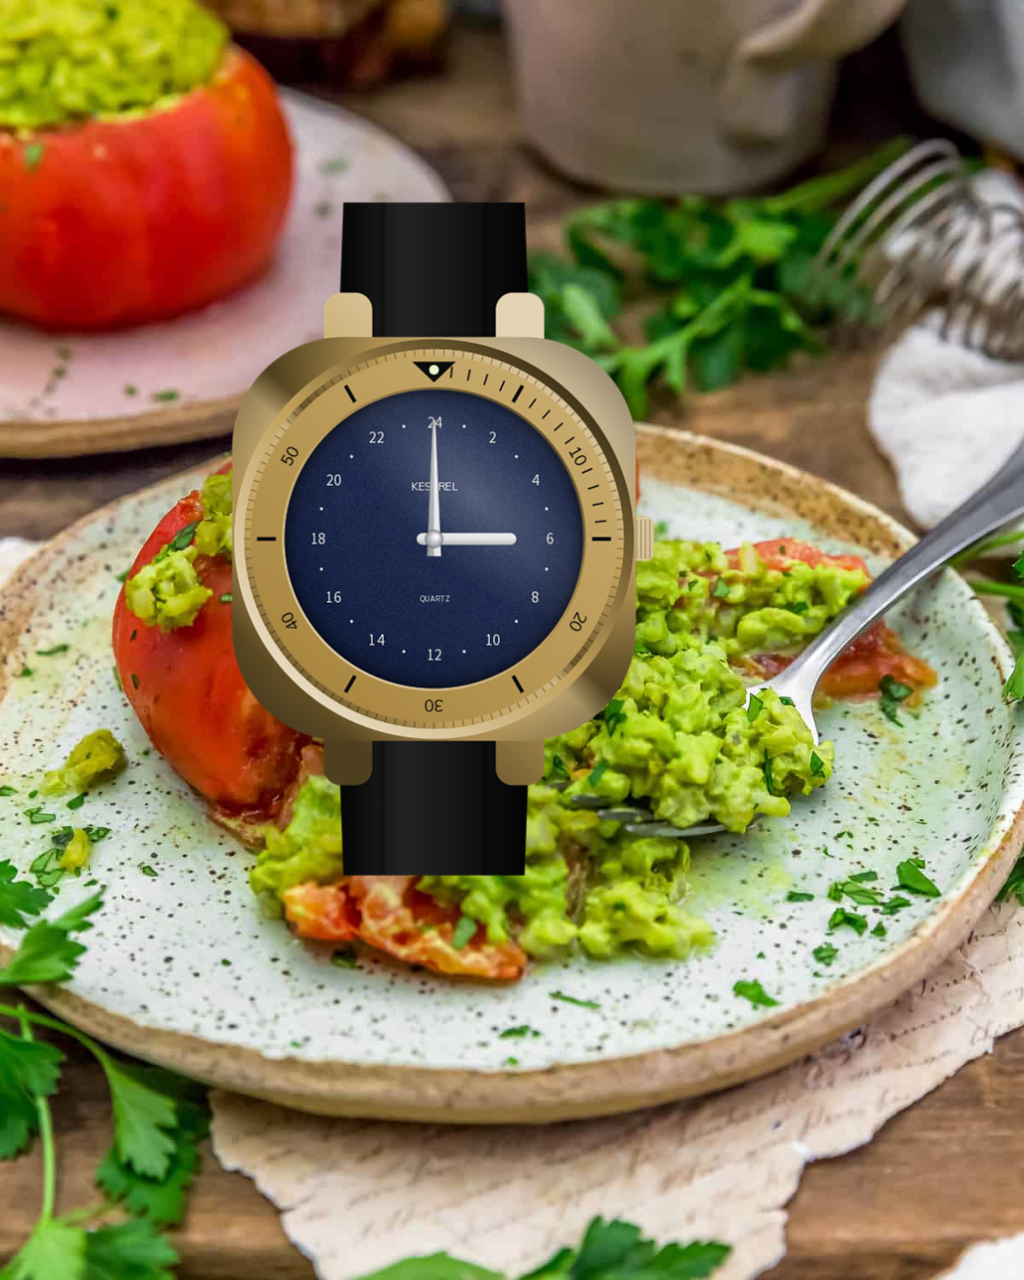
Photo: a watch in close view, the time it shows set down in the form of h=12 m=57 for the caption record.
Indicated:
h=6 m=0
